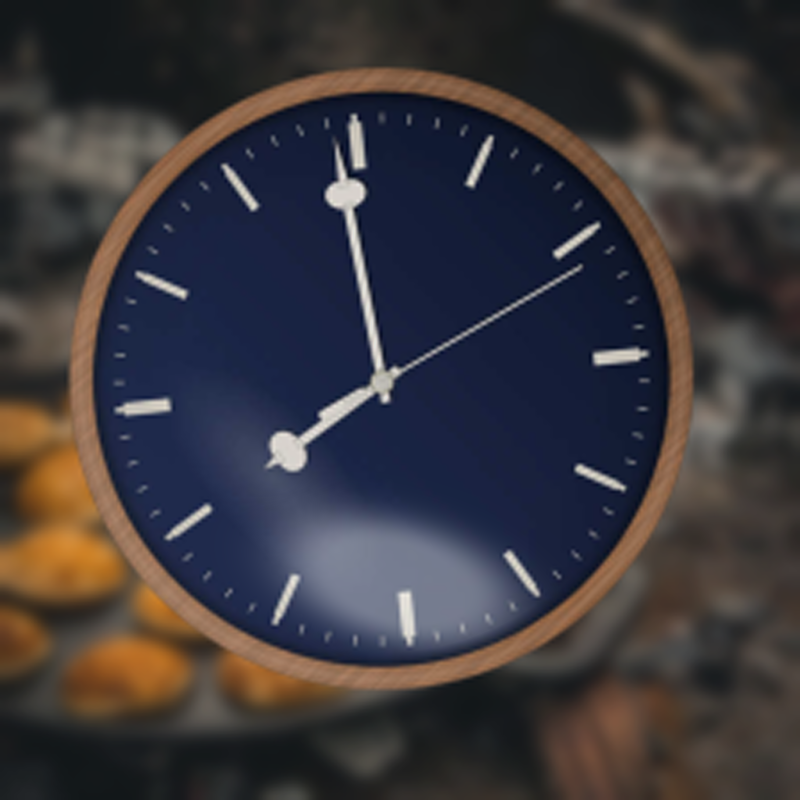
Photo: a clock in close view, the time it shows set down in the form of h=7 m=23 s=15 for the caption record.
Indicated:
h=7 m=59 s=11
